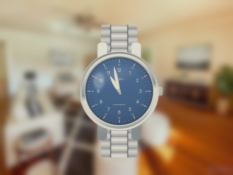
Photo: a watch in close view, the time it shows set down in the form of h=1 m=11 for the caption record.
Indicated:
h=10 m=58
